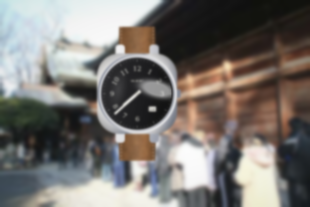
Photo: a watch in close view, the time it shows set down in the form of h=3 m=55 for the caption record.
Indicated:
h=7 m=38
